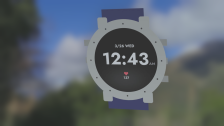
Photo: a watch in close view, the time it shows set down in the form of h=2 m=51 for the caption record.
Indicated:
h=12 m=43
